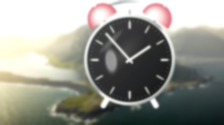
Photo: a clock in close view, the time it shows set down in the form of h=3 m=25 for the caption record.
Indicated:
h=1 m=53
